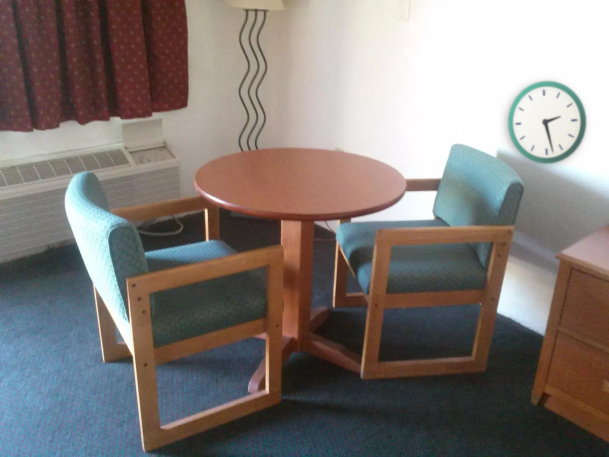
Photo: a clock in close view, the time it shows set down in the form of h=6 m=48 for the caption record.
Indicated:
h=2 m=28
